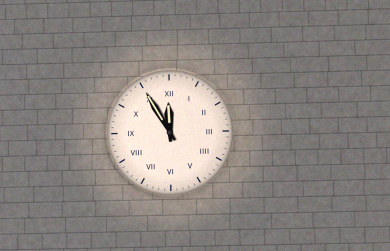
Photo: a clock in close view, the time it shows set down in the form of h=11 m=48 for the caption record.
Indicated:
h=11 m=55
